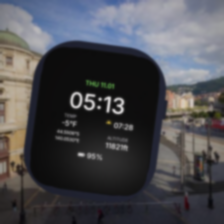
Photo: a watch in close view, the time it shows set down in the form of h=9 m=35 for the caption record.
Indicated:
h=5 m=13
